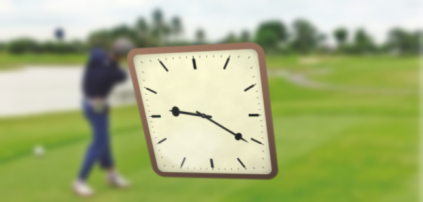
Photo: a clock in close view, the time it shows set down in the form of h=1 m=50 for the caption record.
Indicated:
h=9 m=21
